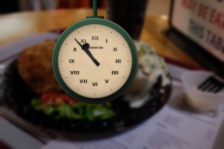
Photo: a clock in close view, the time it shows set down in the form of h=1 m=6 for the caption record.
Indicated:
h=10 m=53
